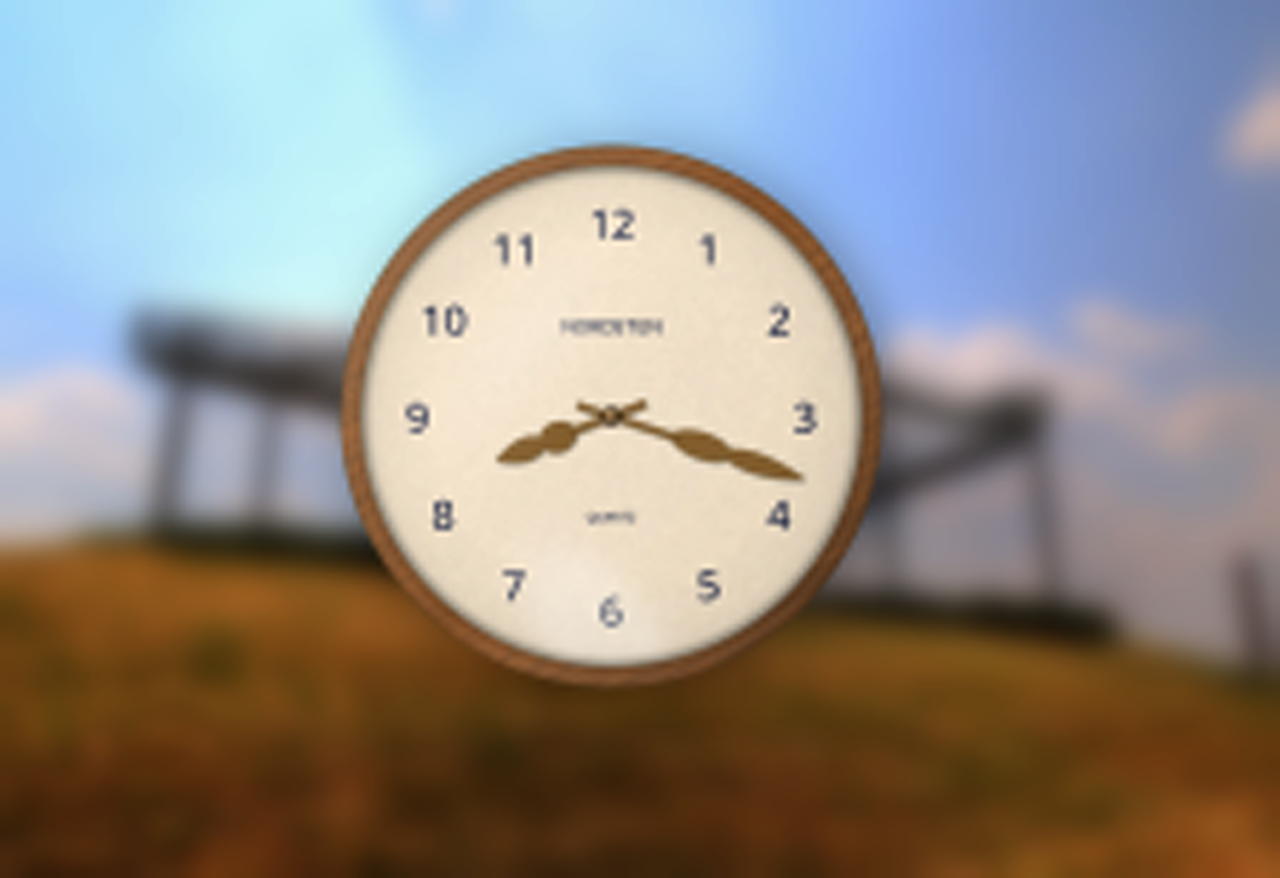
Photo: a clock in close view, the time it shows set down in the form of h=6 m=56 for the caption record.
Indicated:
h=8 m=18
